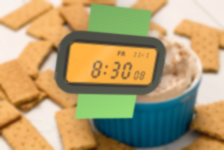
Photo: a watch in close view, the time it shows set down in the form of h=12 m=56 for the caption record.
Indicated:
h=8 m=30
